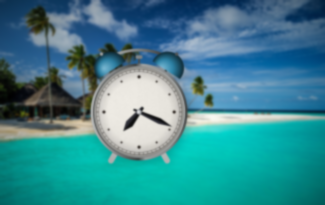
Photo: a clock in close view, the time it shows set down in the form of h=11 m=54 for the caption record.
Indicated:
h=7 m=19
